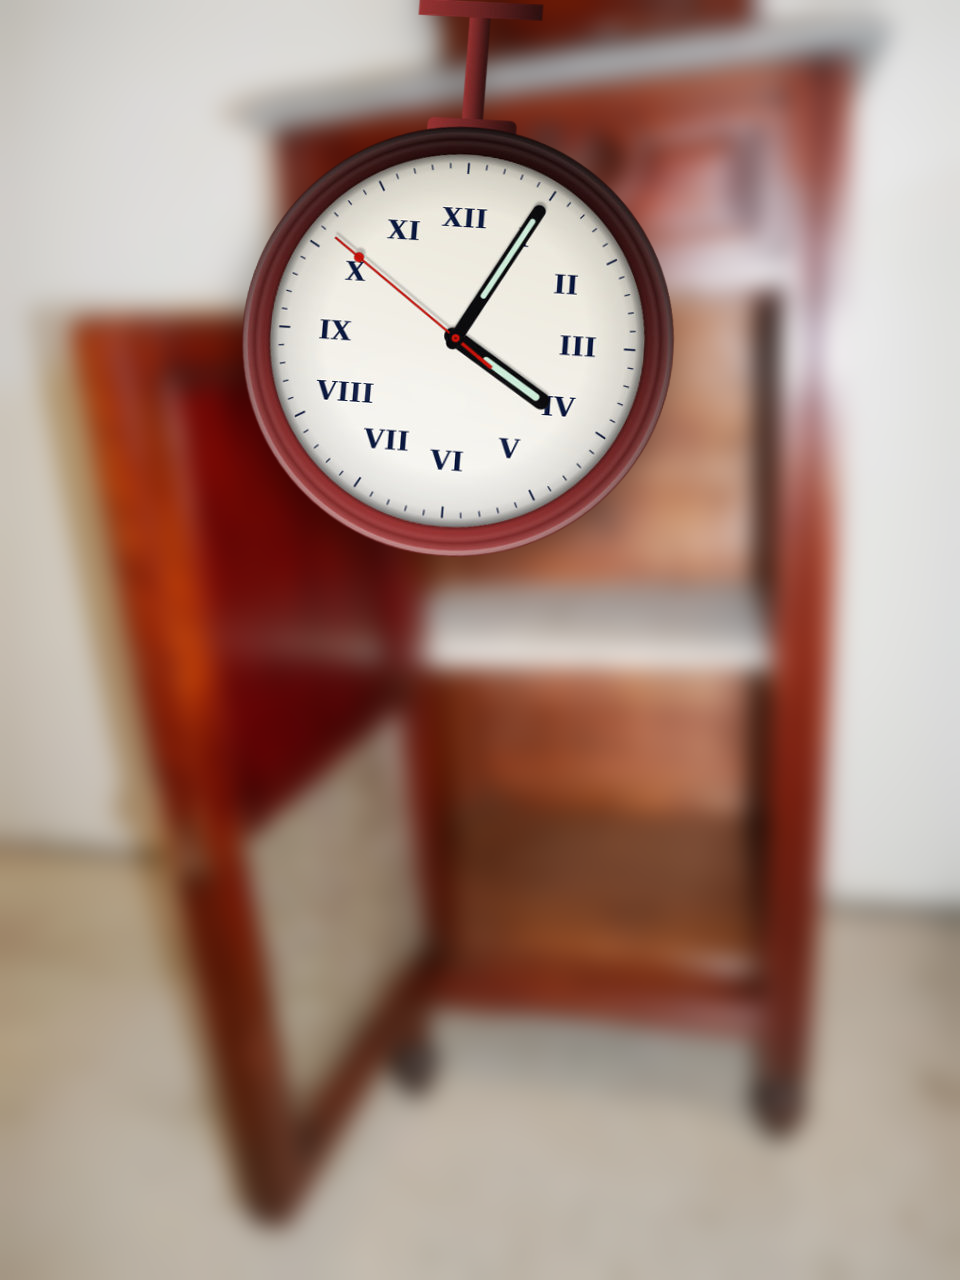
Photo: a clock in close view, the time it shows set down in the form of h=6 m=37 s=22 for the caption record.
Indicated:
h=4 m=4 s=51
